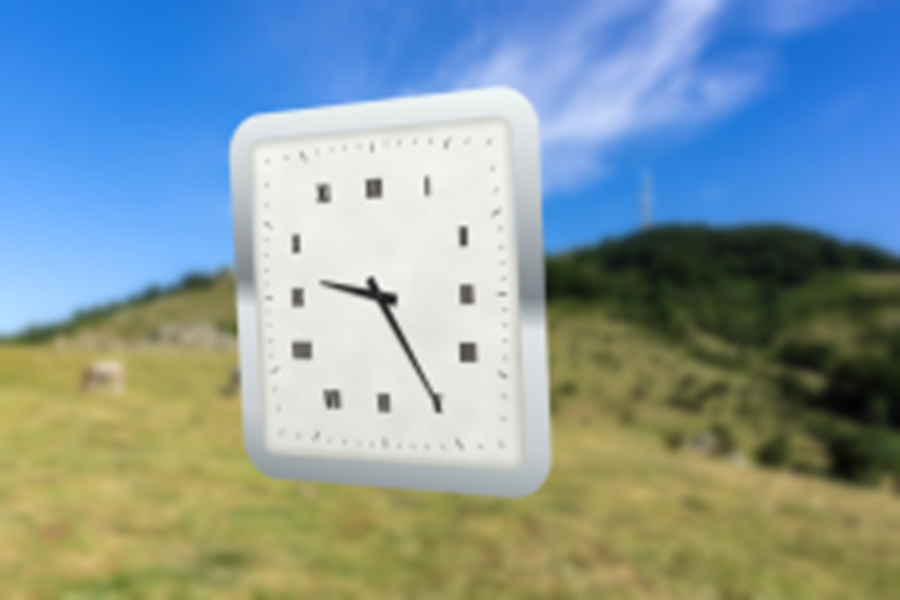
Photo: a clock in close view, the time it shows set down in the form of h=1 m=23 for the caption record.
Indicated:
h=9 m=25
